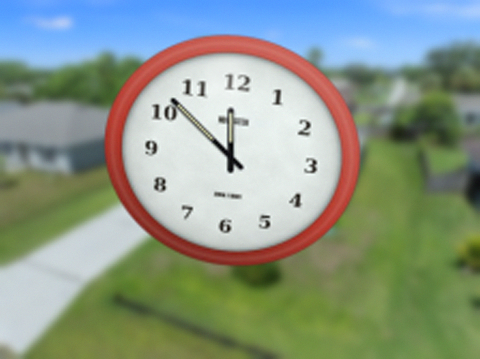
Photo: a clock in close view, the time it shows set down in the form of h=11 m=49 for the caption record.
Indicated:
h=11 m=52
